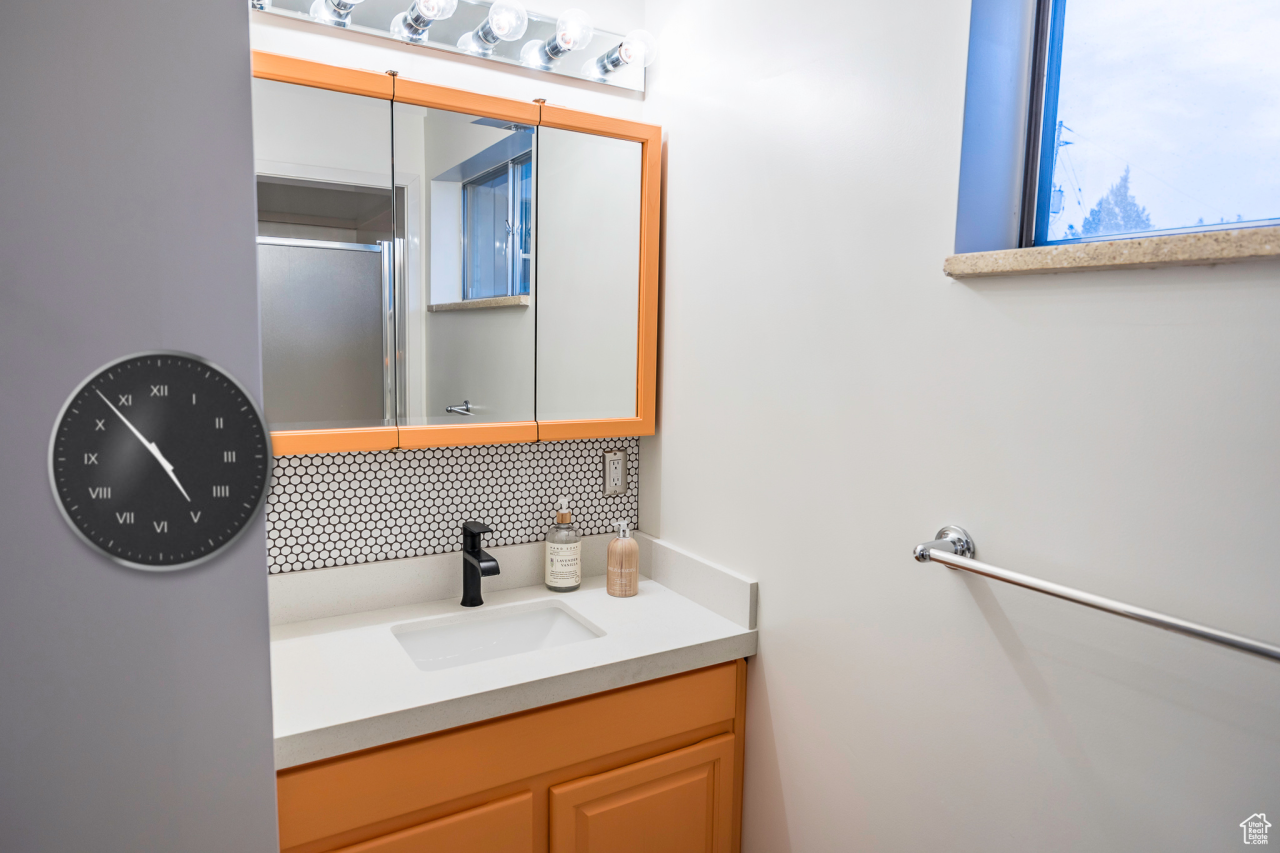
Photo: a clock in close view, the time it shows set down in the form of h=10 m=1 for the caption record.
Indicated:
h=4 m=53
